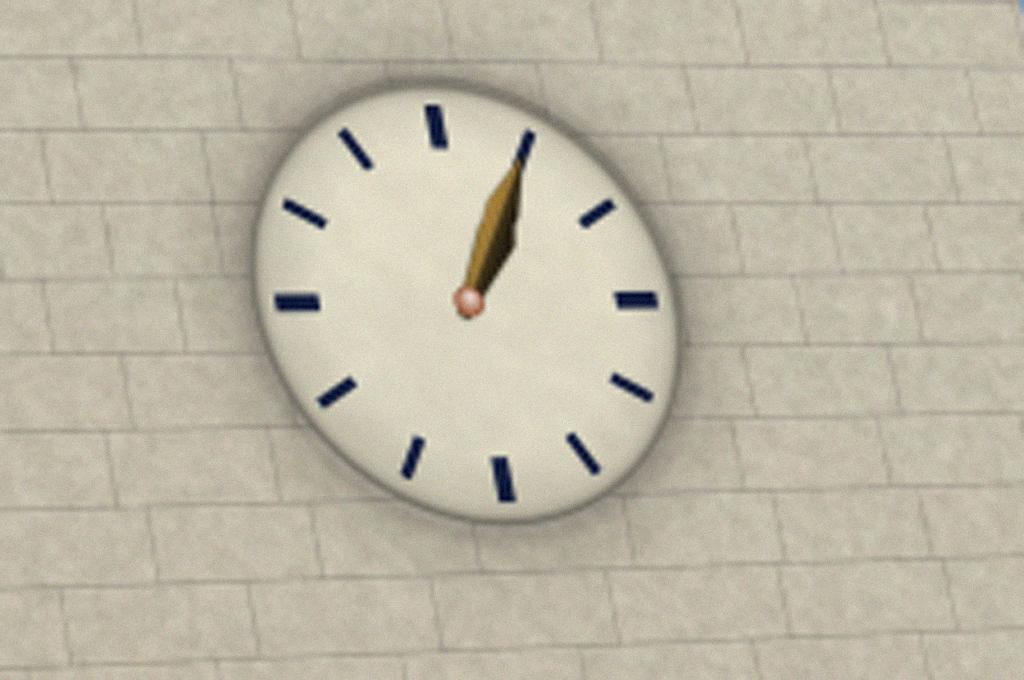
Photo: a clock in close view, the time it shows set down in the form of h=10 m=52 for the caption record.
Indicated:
h=1 m=5
